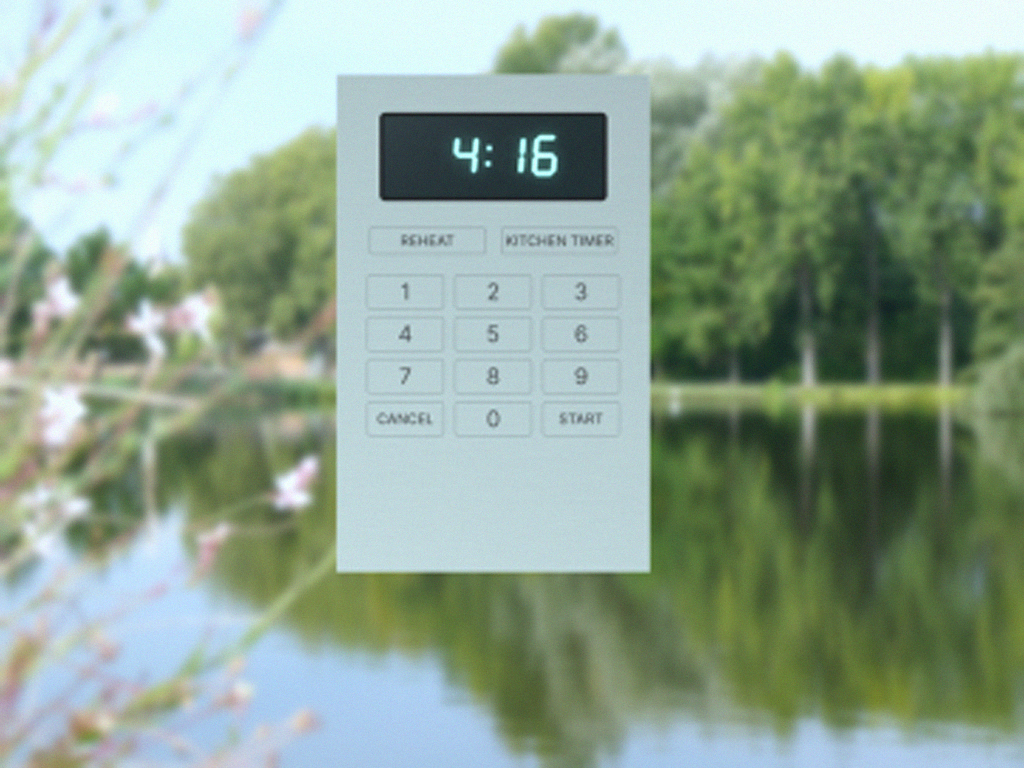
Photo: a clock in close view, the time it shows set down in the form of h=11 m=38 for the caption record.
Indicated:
h=4 m=16
